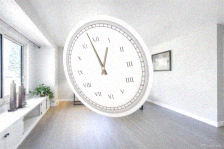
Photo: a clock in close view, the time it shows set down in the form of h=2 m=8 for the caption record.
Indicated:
h=12 m=58
